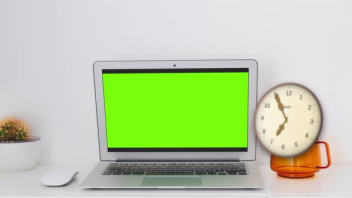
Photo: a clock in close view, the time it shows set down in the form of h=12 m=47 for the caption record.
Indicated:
h=6 m=55
